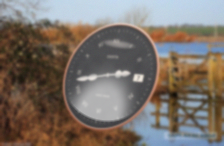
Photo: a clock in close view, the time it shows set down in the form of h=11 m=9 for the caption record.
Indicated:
h=2 m=43
